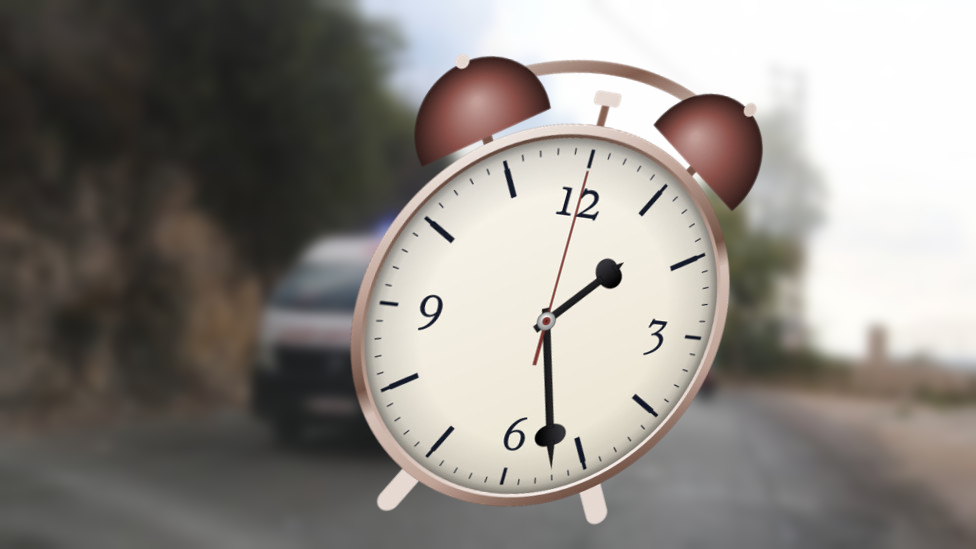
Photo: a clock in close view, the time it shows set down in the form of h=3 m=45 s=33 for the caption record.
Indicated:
h=1 m=27 s=0
